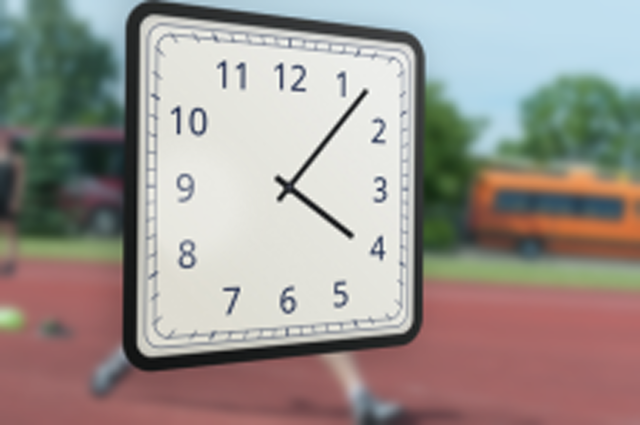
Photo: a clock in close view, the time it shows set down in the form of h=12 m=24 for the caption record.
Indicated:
h=4 m=7
